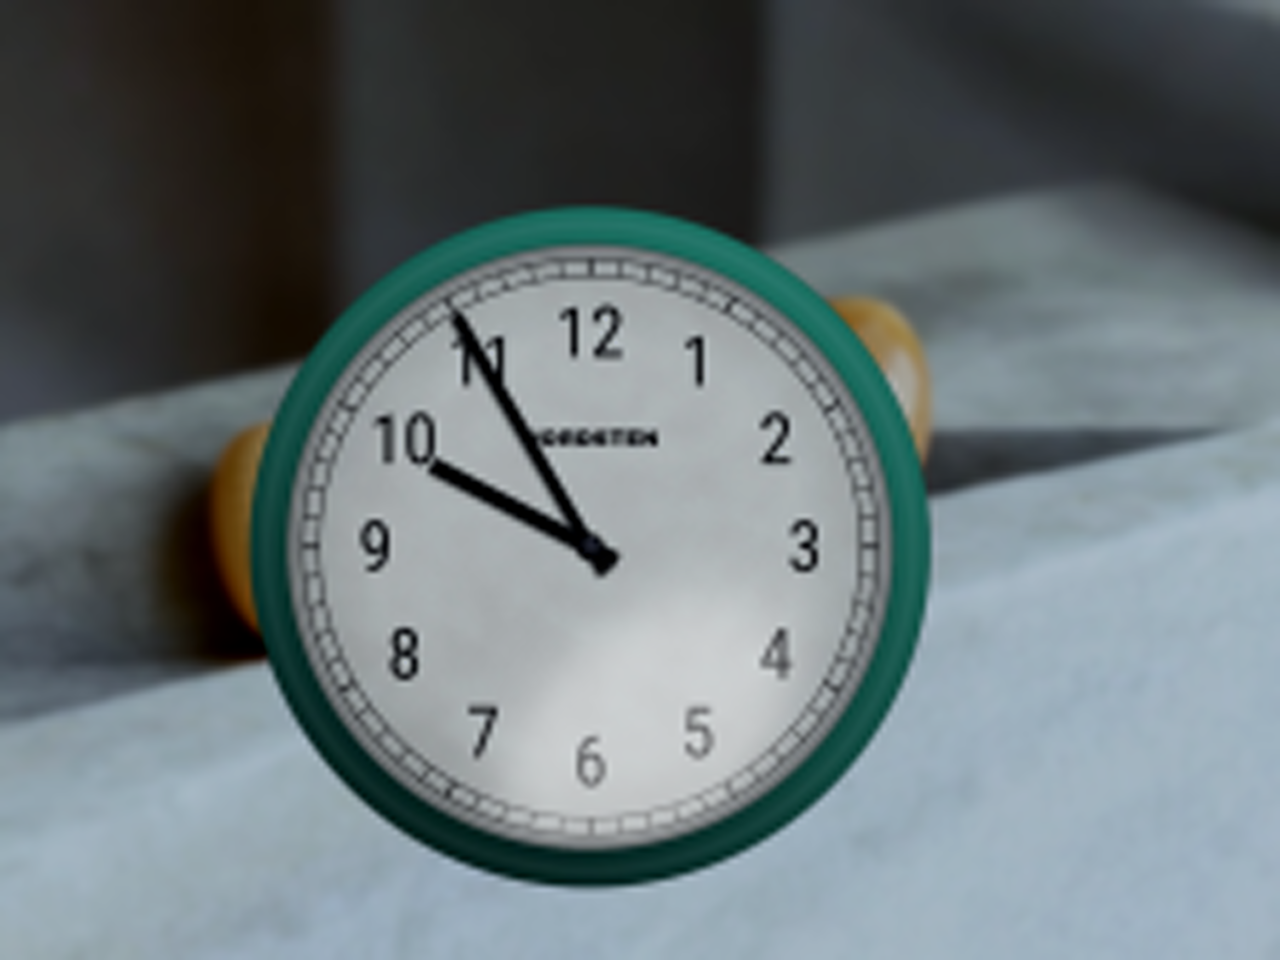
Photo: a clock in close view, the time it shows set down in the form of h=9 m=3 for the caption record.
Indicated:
h=9 m=55
